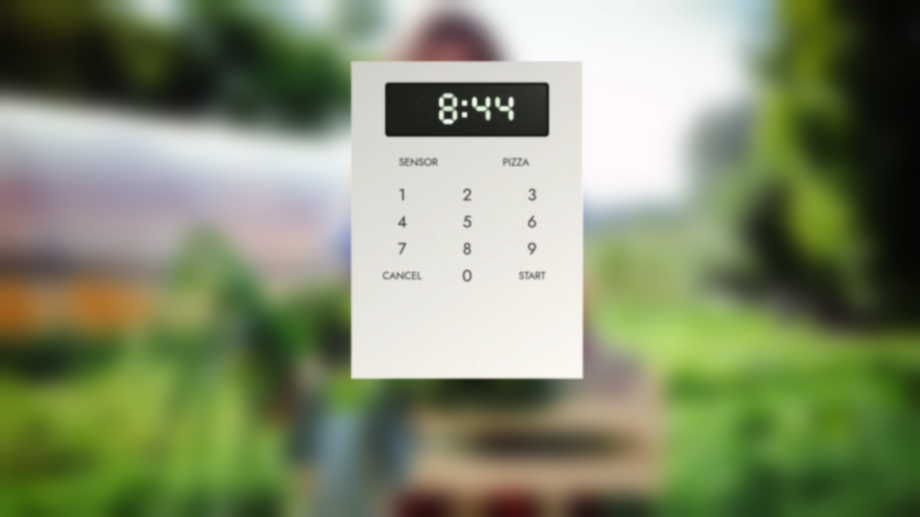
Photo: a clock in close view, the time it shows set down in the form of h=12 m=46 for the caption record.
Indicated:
h=8 m=44
